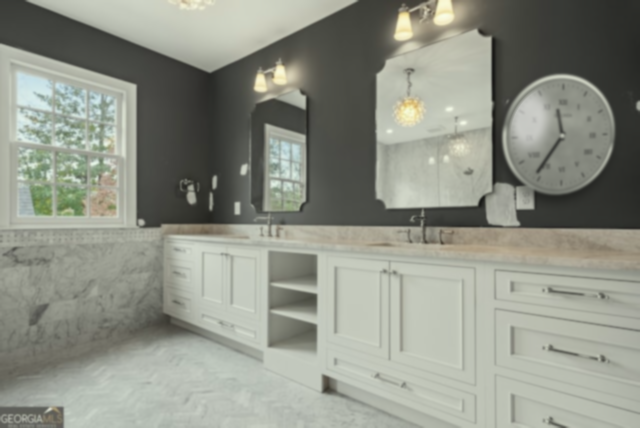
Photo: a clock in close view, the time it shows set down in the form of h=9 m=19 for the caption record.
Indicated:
h=11 m=36
